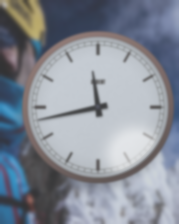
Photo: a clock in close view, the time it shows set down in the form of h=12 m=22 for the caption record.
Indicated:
h=11 m=43
